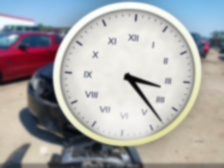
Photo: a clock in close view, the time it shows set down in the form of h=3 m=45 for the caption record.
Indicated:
h=3 m=23
